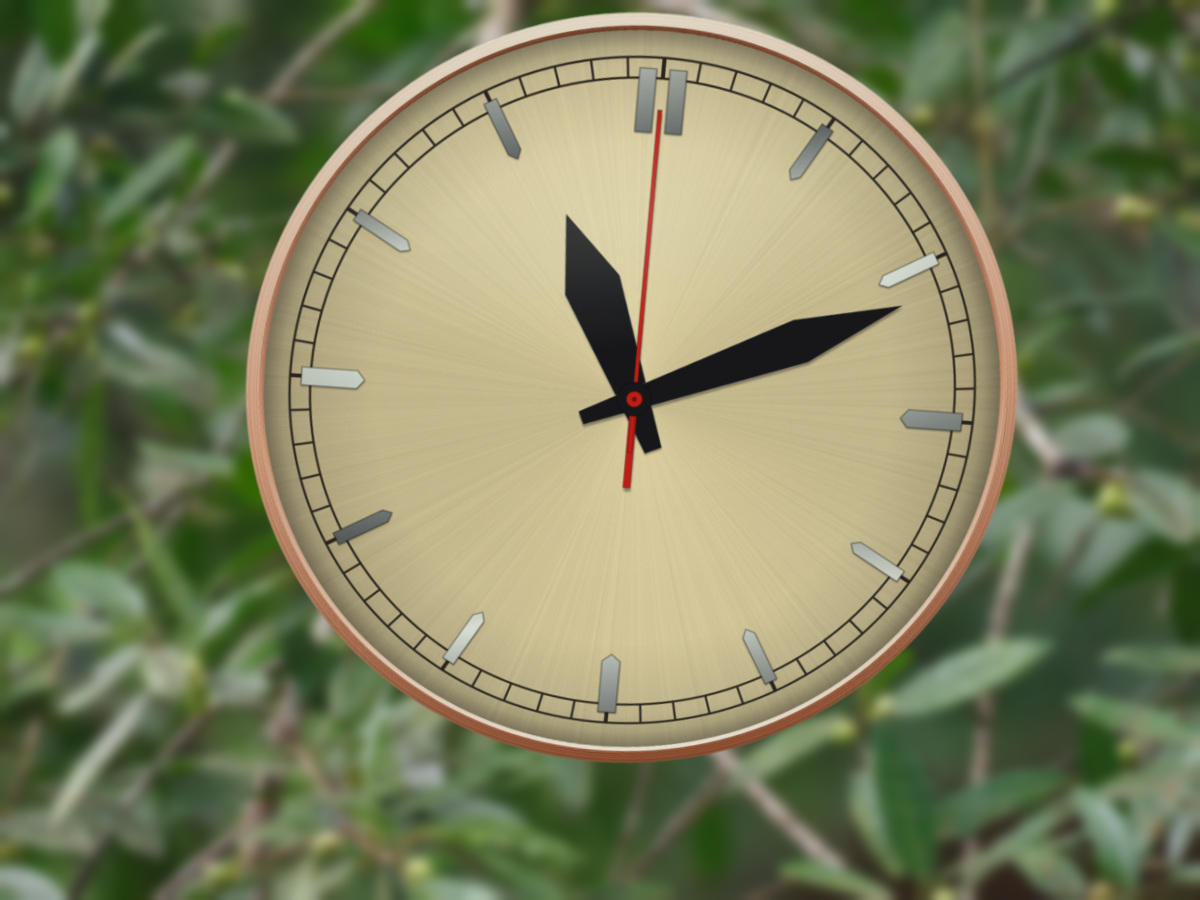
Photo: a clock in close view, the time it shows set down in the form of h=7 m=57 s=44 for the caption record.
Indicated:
h=11 m=11 s=0
